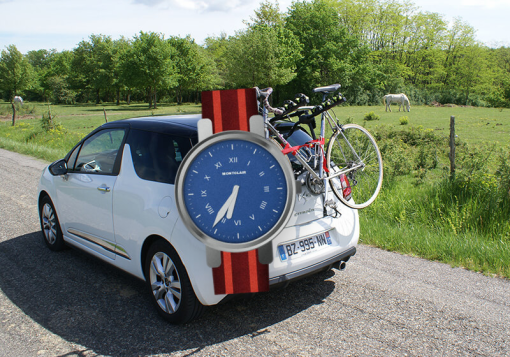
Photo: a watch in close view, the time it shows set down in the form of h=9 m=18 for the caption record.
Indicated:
h=6 m=36
